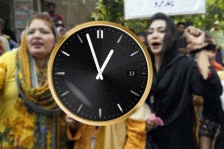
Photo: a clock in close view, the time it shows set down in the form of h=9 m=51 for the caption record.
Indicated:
h=12 m=57
